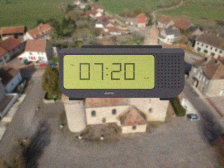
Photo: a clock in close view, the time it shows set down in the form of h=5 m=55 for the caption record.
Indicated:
h=7 m=20
